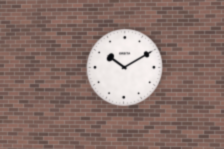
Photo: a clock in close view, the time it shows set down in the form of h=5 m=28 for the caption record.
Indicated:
h=10 m=10
